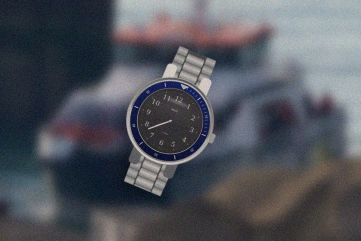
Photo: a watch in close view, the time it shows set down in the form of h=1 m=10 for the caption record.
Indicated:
h=7 m=38
